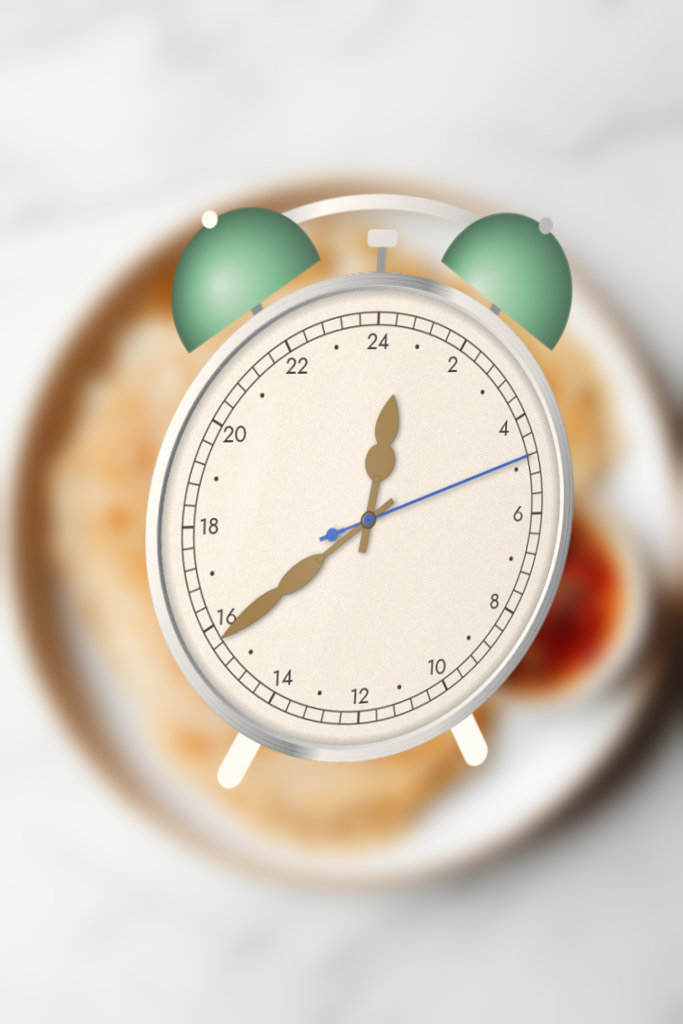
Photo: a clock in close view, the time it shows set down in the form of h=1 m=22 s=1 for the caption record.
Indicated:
h=0 m=39 s=12
